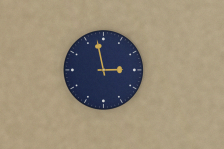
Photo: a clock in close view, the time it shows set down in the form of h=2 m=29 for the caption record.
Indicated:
h=2 m=58
